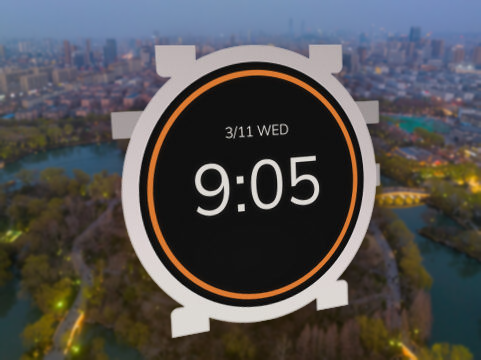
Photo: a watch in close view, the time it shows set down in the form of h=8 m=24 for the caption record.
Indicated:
h=9 m=5
